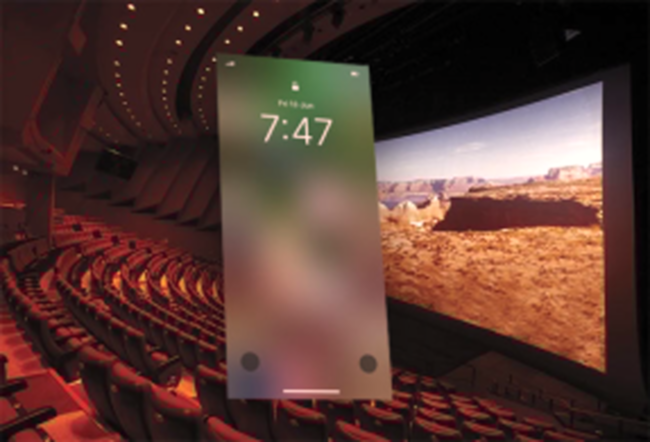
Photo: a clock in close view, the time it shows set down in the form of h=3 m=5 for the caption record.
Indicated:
h=7 m=47
